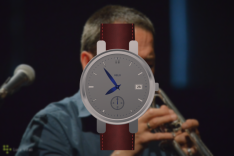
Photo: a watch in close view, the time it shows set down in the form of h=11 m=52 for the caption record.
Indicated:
h=7 m=54
